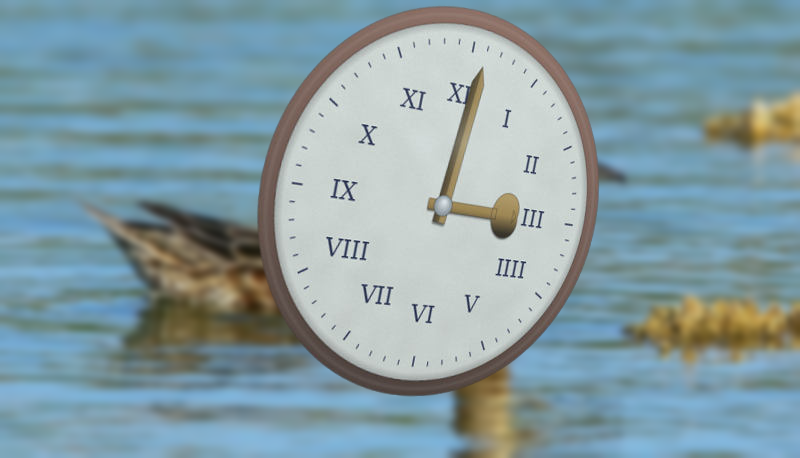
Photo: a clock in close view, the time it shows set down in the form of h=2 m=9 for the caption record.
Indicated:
h=3 m=1
